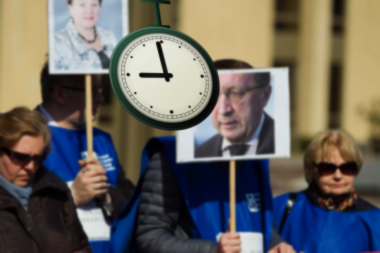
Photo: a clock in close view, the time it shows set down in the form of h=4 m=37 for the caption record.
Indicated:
h=8 m=59
